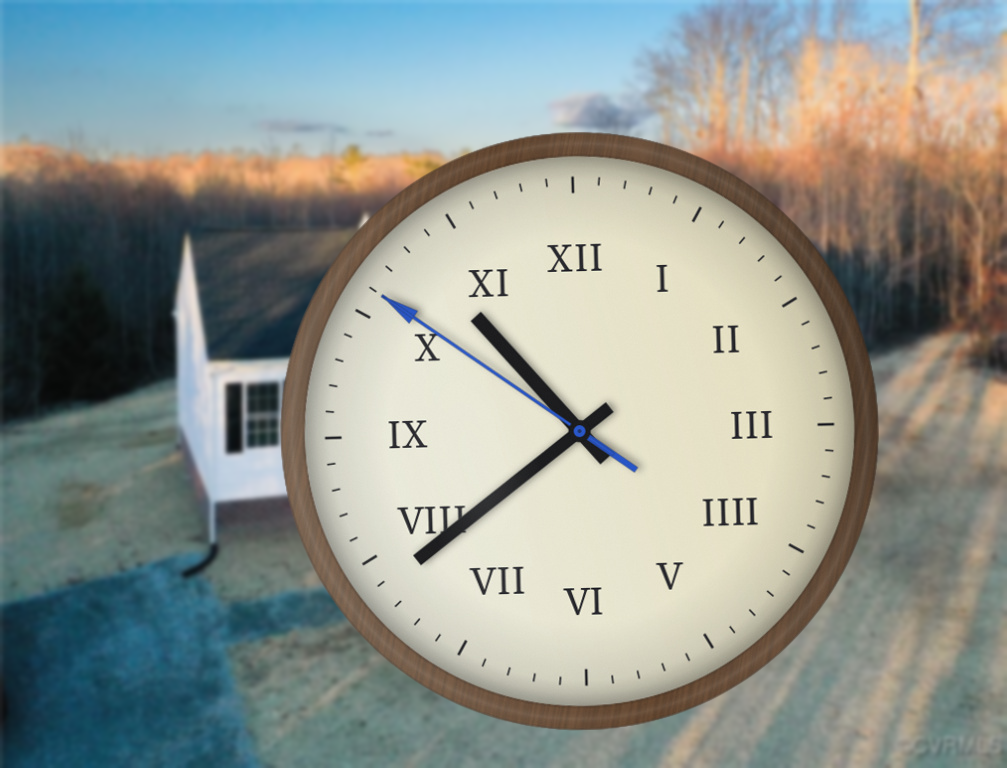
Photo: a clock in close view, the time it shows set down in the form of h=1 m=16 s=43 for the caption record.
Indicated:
h=10 m=38 s=51
